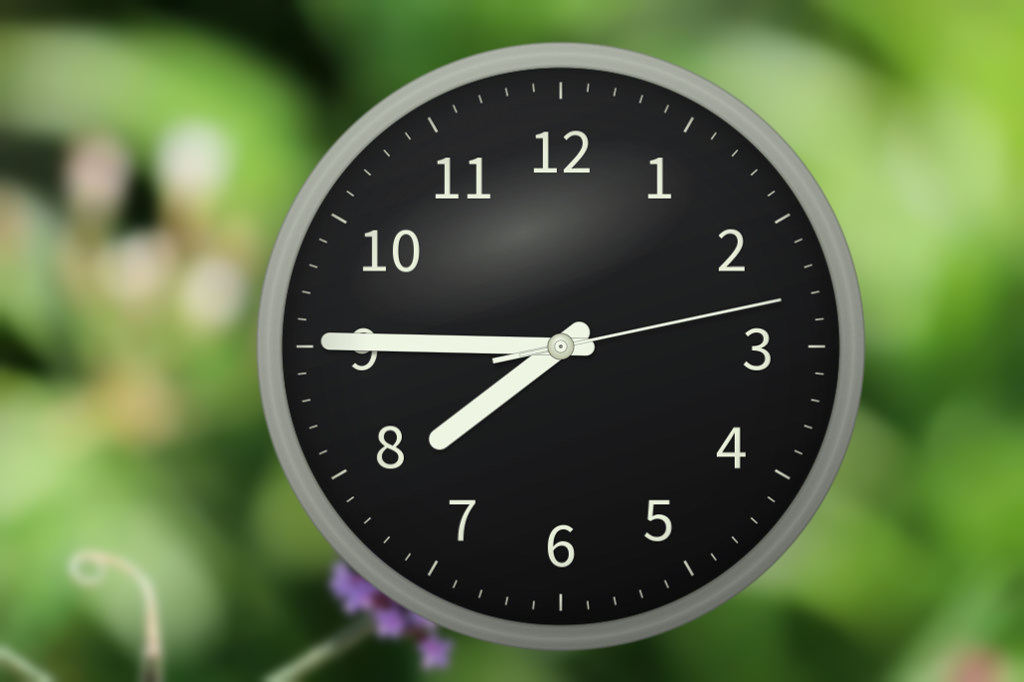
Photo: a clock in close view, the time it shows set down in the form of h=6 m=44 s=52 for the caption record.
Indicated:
h=7 m=45 s=13
